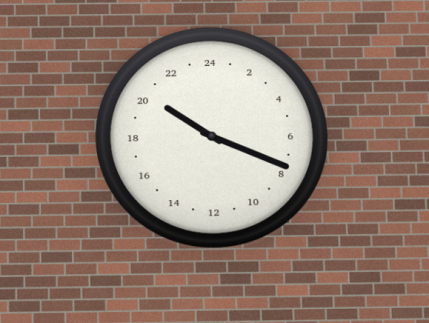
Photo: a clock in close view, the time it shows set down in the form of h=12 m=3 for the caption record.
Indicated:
h=20 m=19
